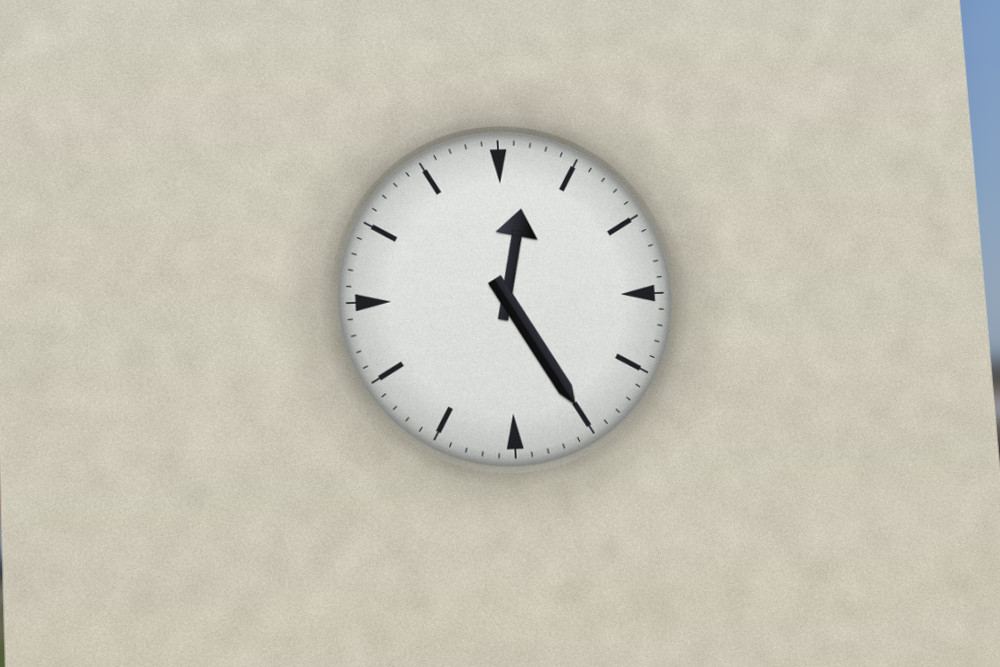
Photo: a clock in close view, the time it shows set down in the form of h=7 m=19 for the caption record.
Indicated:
h=12 m=25
